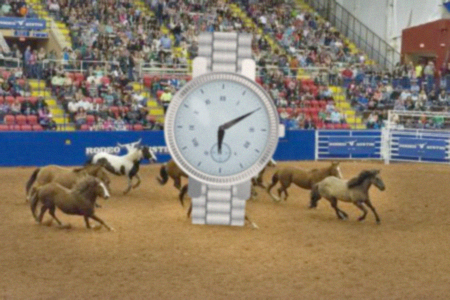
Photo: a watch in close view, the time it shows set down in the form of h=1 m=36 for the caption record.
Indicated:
h=6 m=10
